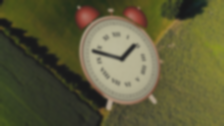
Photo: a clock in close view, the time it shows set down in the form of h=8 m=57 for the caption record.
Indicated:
h=1 m=48
